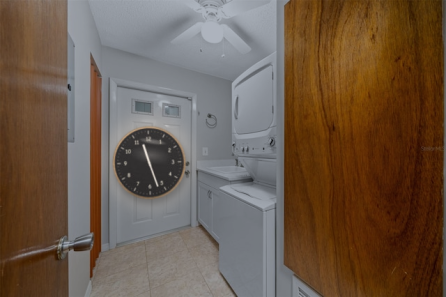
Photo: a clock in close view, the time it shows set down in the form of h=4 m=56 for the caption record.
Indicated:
h=11 m=27
